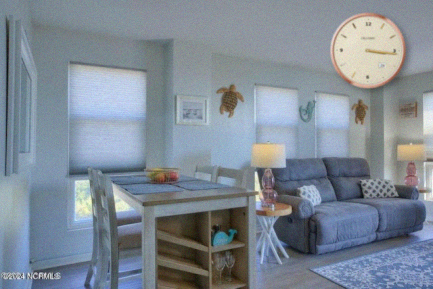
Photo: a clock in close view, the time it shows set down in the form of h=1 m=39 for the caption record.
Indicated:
h=3 m=16
